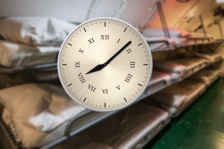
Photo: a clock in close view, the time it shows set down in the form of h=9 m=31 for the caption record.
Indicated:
h=8 m=8
